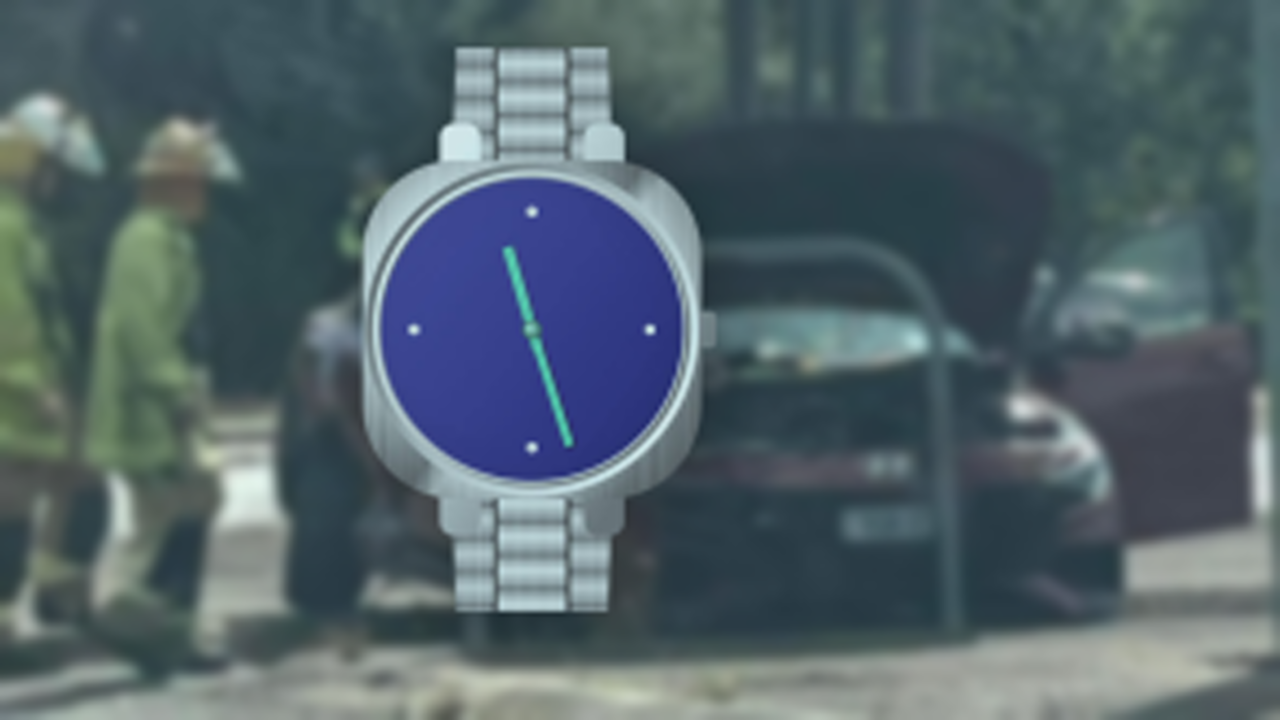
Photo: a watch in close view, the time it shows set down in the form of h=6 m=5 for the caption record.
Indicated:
h=11 m=27
